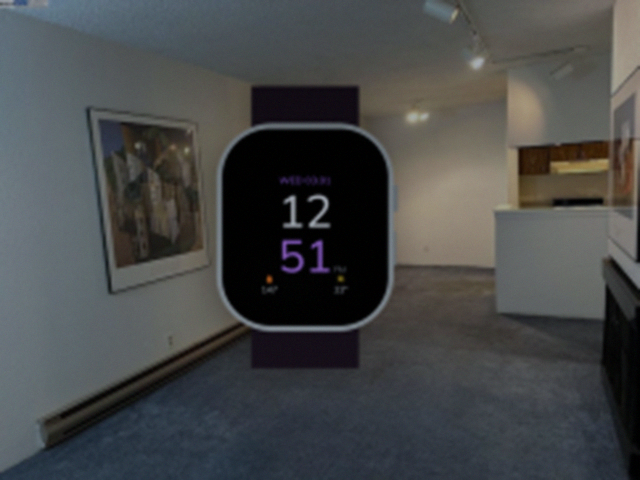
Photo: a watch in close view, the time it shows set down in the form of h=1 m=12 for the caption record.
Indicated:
h=12 m=51
